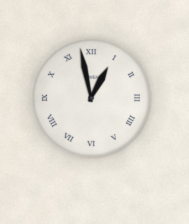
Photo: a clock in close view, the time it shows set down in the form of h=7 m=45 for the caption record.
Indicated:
h=12 m=58
